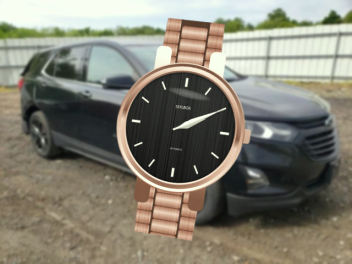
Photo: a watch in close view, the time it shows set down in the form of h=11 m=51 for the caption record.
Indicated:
h=2 m=10
